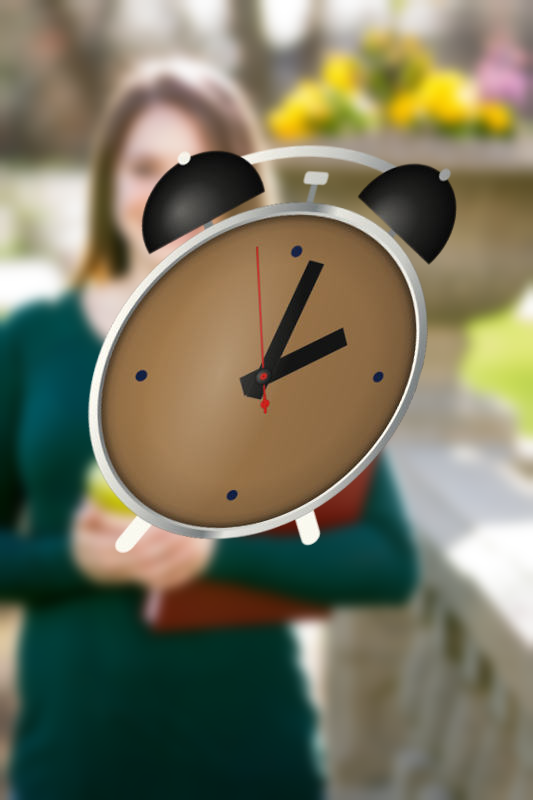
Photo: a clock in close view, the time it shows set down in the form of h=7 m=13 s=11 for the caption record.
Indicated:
h=2 m=1 s=57
